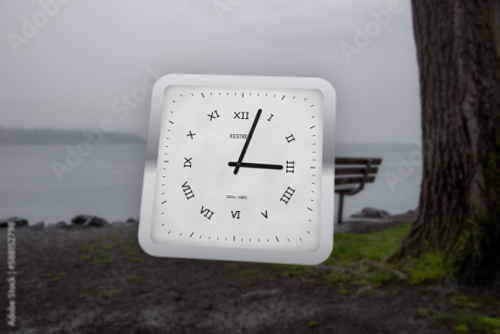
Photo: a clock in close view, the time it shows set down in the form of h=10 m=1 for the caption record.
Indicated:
h=3 m=3
